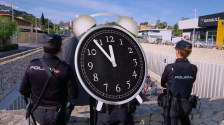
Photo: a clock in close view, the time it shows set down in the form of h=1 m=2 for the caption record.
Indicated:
h=11 m=54
